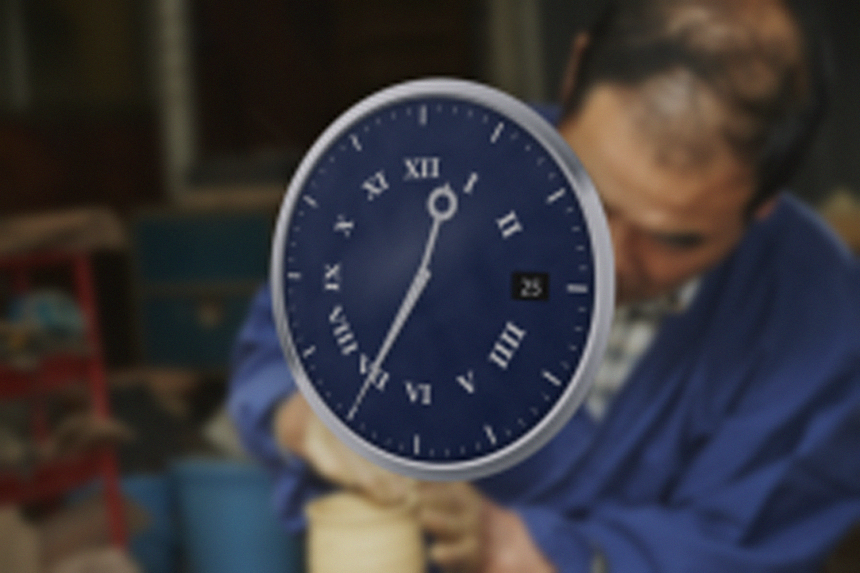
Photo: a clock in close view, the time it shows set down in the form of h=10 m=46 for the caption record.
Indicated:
h=12 m=35
